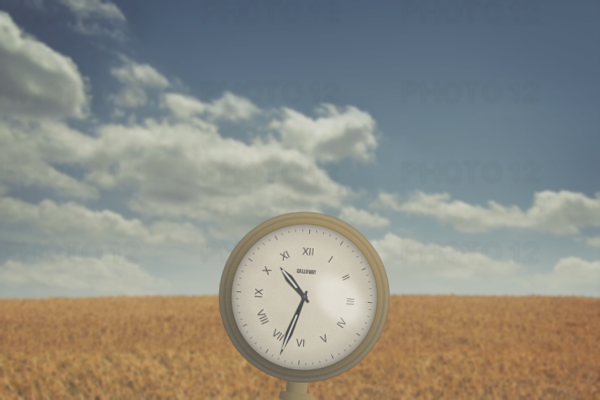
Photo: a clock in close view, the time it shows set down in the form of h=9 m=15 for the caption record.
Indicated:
h=10 m=33
